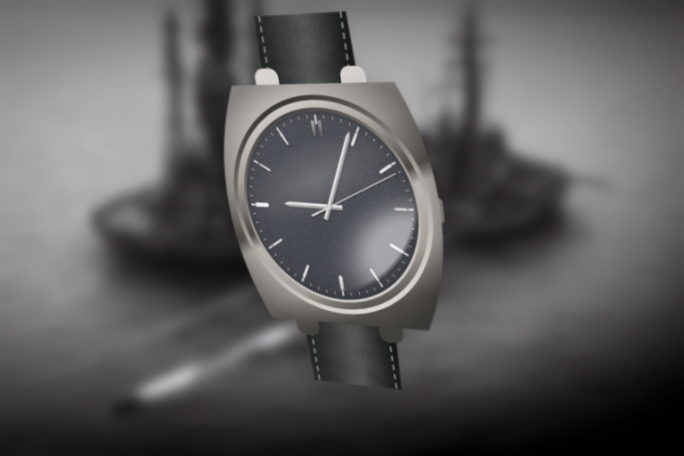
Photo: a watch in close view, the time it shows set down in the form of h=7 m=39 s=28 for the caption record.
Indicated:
h=9 m=4 s=11
